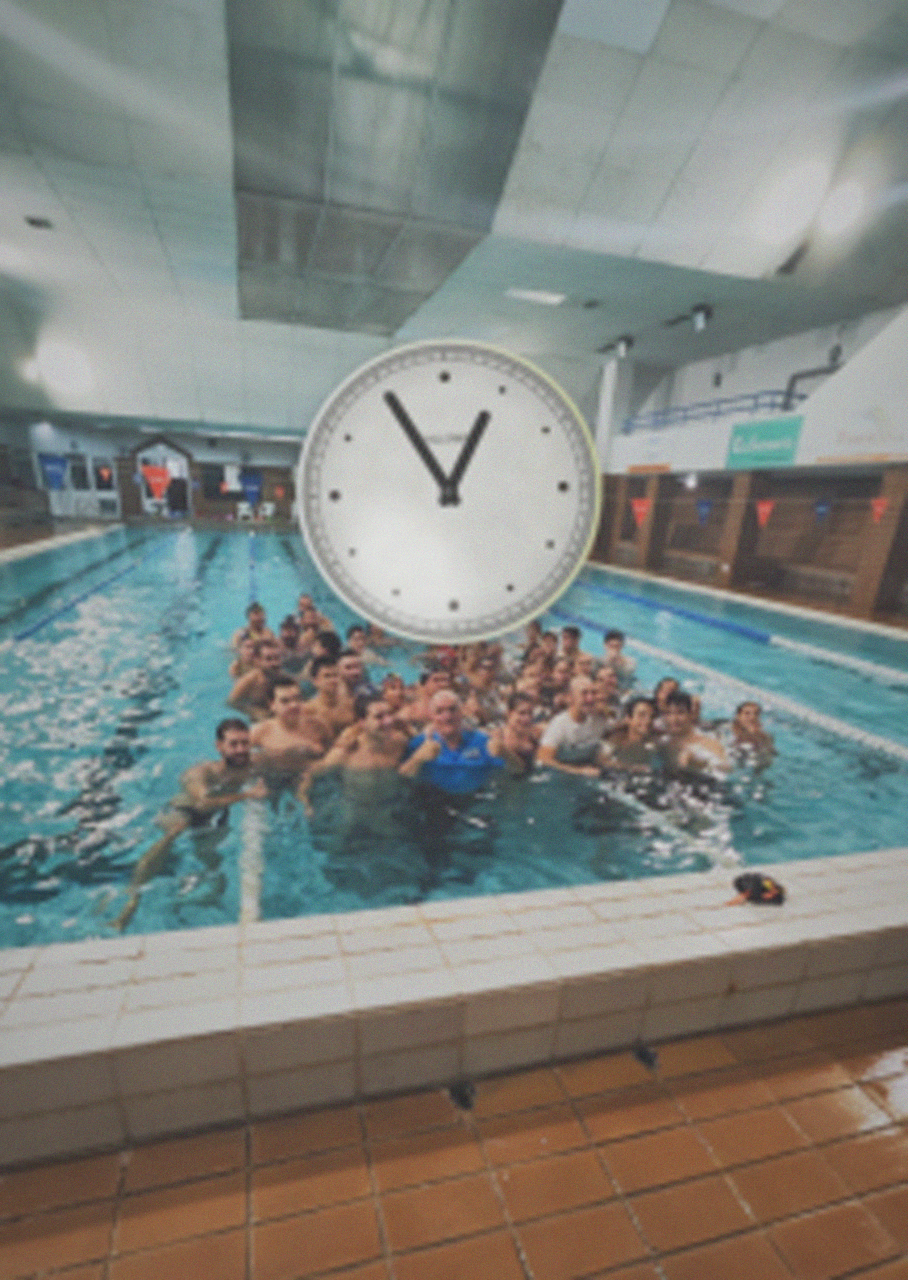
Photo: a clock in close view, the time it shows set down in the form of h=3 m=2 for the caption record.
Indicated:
h=12 m=55
